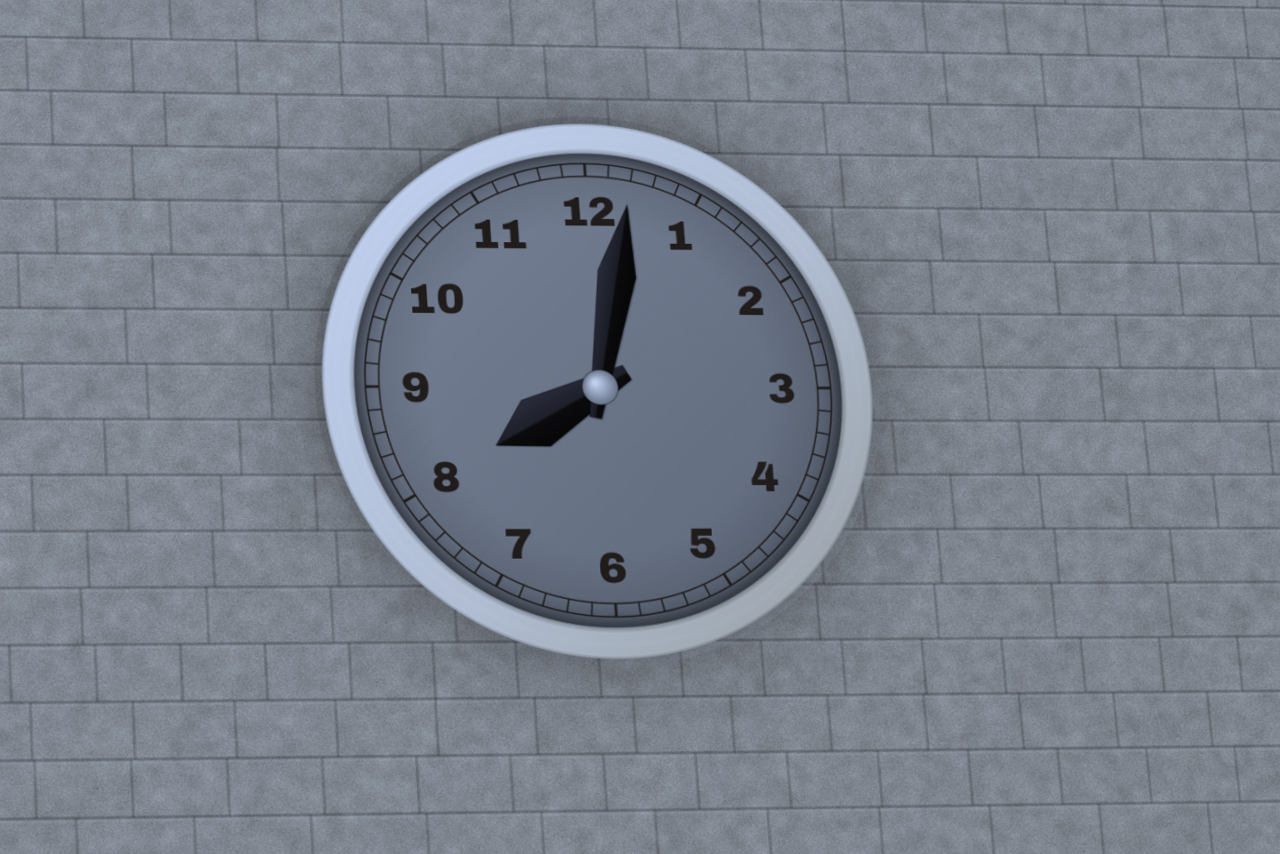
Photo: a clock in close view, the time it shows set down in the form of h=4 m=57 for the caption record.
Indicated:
h=8 m=2
